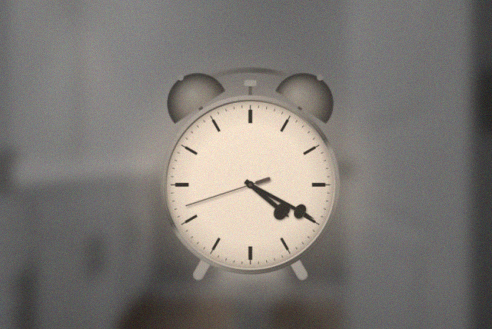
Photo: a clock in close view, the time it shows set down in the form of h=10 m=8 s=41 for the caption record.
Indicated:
h=4 m=19 s=42
